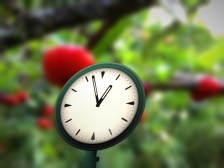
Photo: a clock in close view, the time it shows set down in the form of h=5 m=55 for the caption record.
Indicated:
h=12 m=57
